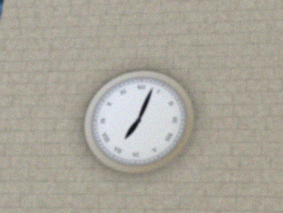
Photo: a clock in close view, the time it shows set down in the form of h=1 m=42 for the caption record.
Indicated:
h=7 m=3
